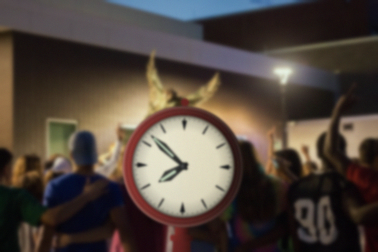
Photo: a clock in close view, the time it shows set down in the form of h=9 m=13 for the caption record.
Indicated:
h=7 m=52
